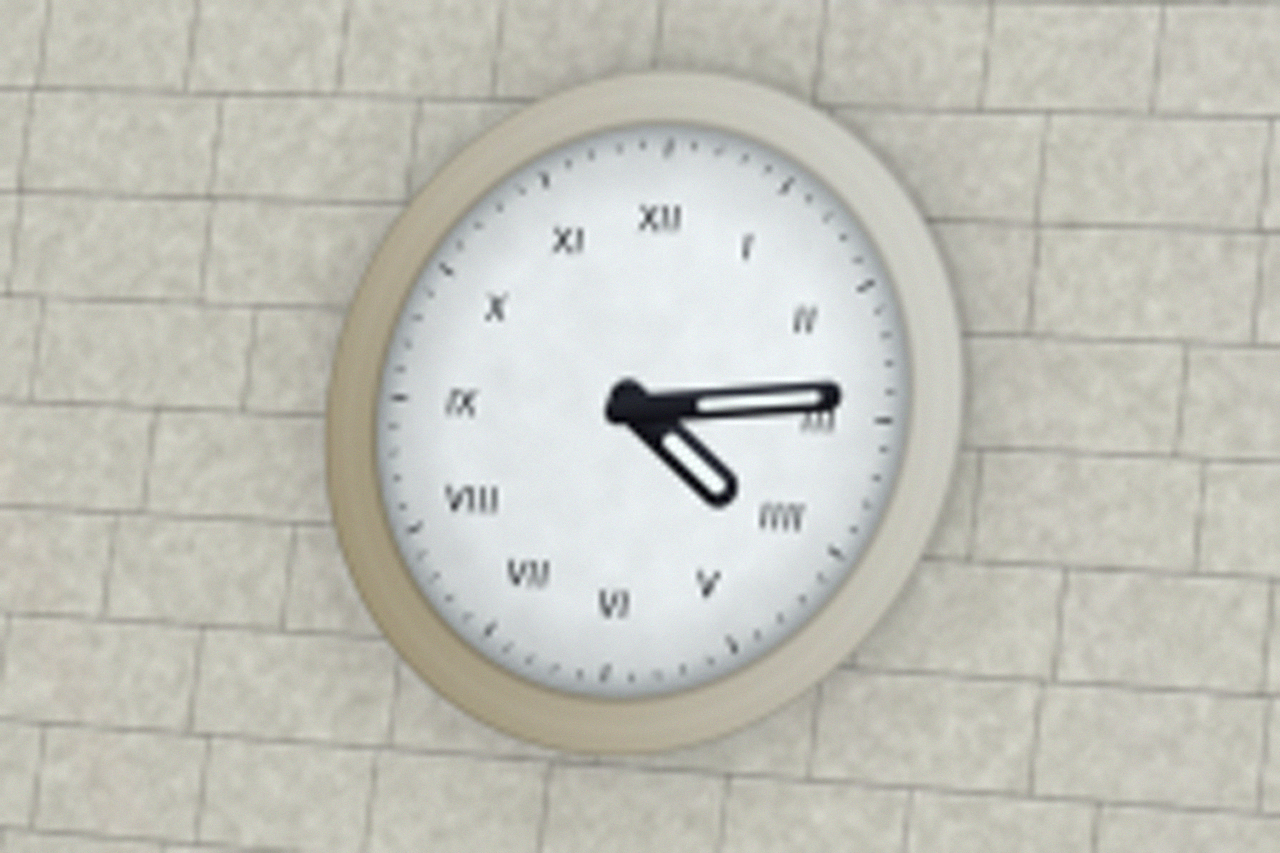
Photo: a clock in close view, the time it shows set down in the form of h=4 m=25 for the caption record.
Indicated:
h=4 m=14
